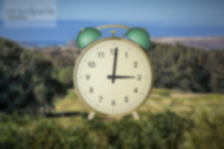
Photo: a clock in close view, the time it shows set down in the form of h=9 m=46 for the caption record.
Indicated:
h=3 m=1
